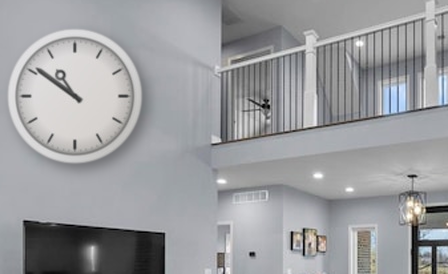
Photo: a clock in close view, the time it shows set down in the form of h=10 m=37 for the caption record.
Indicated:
h=10 m=51
